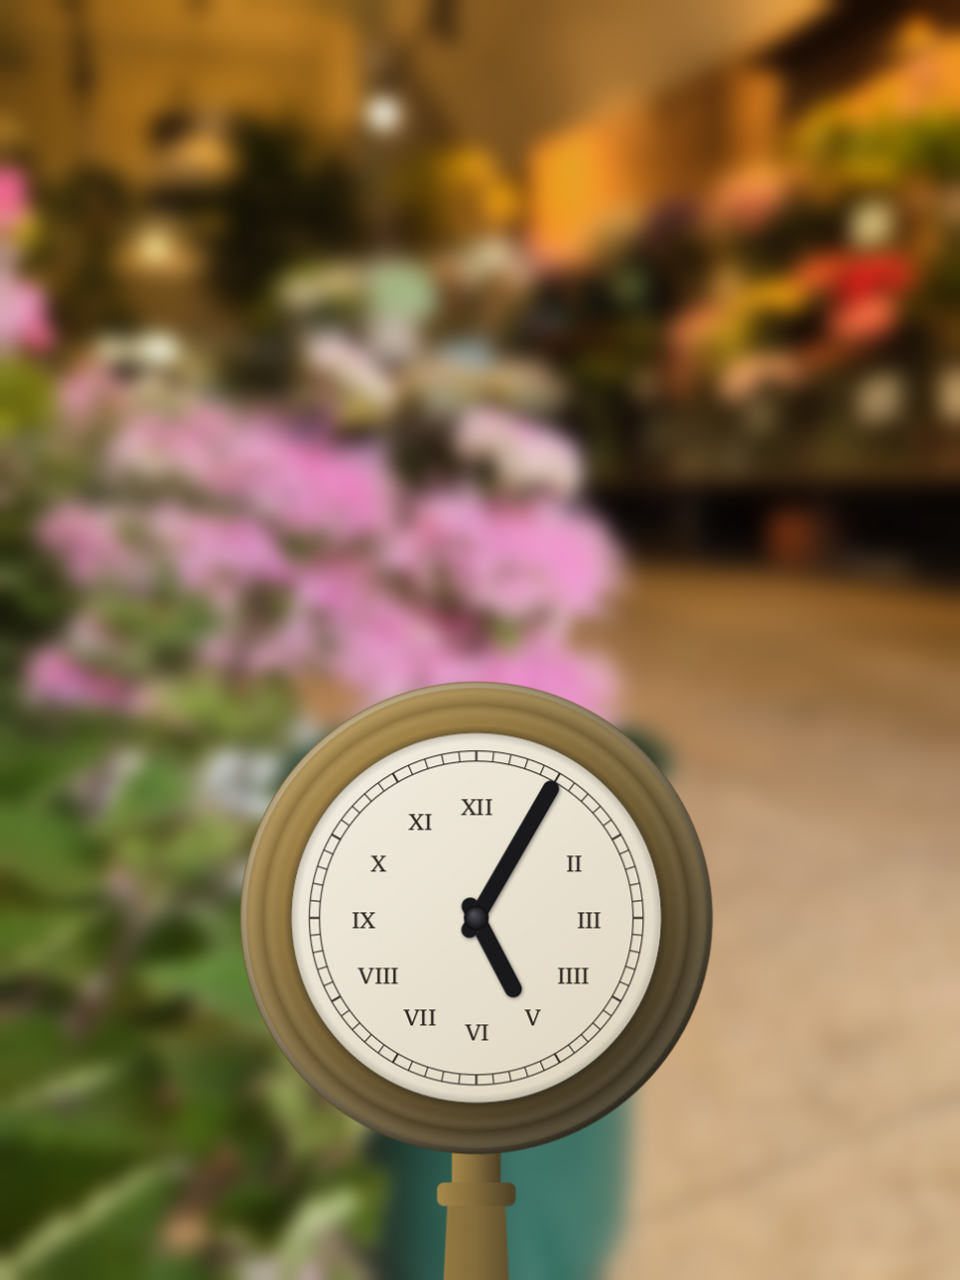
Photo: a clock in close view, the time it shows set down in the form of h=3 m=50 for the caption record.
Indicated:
h=5 m=5
